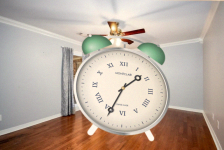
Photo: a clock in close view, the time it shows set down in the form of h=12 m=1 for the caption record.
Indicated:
h=1 m=34
